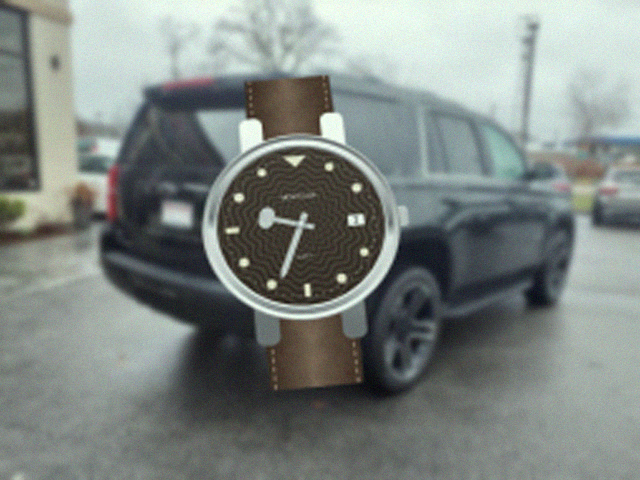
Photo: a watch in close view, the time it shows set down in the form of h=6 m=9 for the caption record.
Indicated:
h=9 m=34
